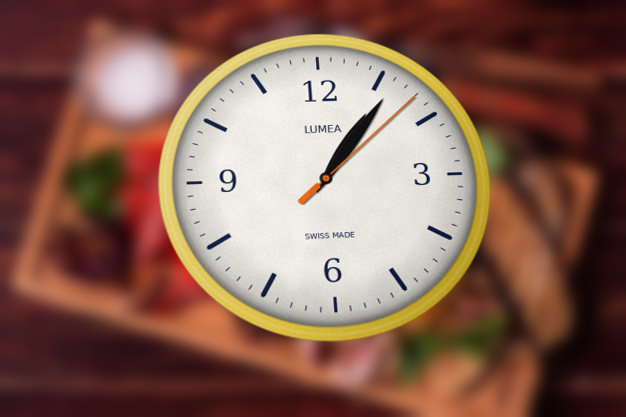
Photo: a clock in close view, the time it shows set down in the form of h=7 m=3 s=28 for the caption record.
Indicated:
h=1 m=6 s=8
